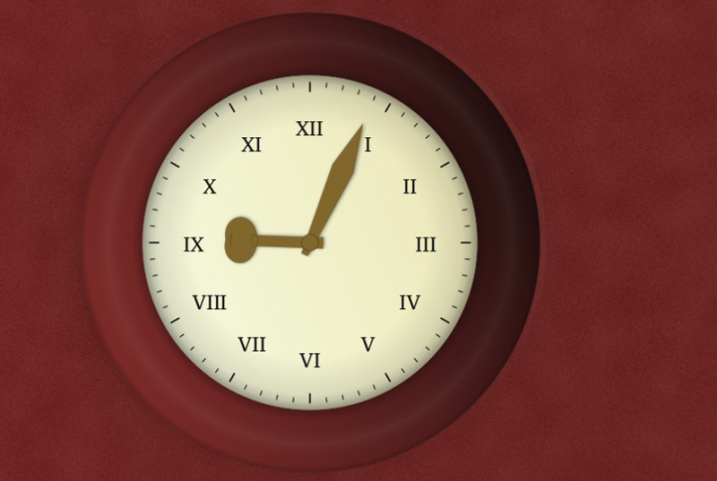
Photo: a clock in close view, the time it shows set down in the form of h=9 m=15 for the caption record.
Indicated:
h=9 m=4
